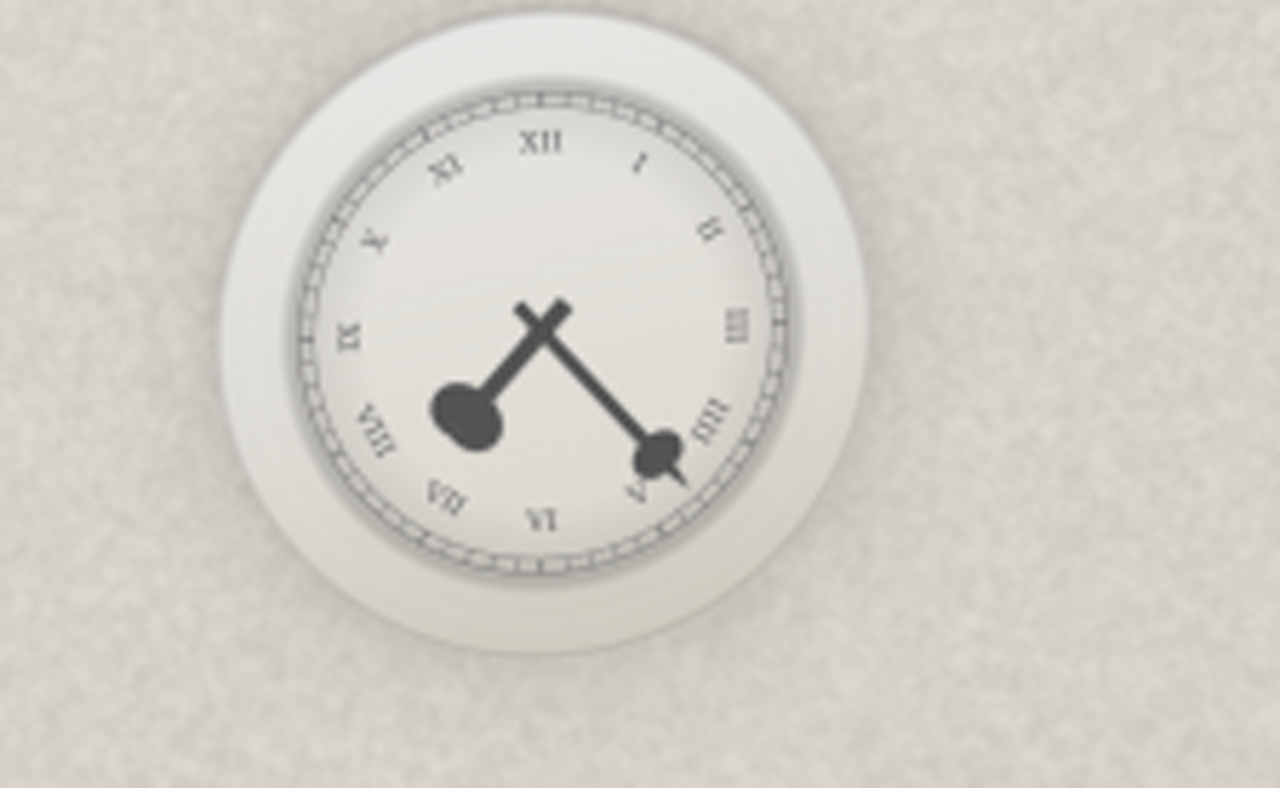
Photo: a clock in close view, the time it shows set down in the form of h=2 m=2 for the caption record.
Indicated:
h=7 m=23
